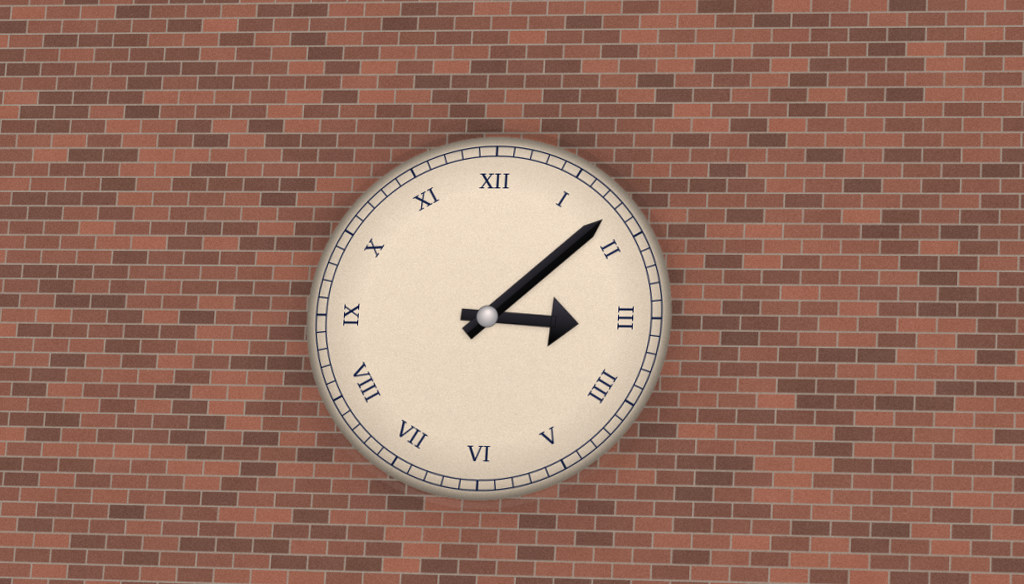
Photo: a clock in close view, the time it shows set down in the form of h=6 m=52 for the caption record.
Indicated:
h=3 m=8
